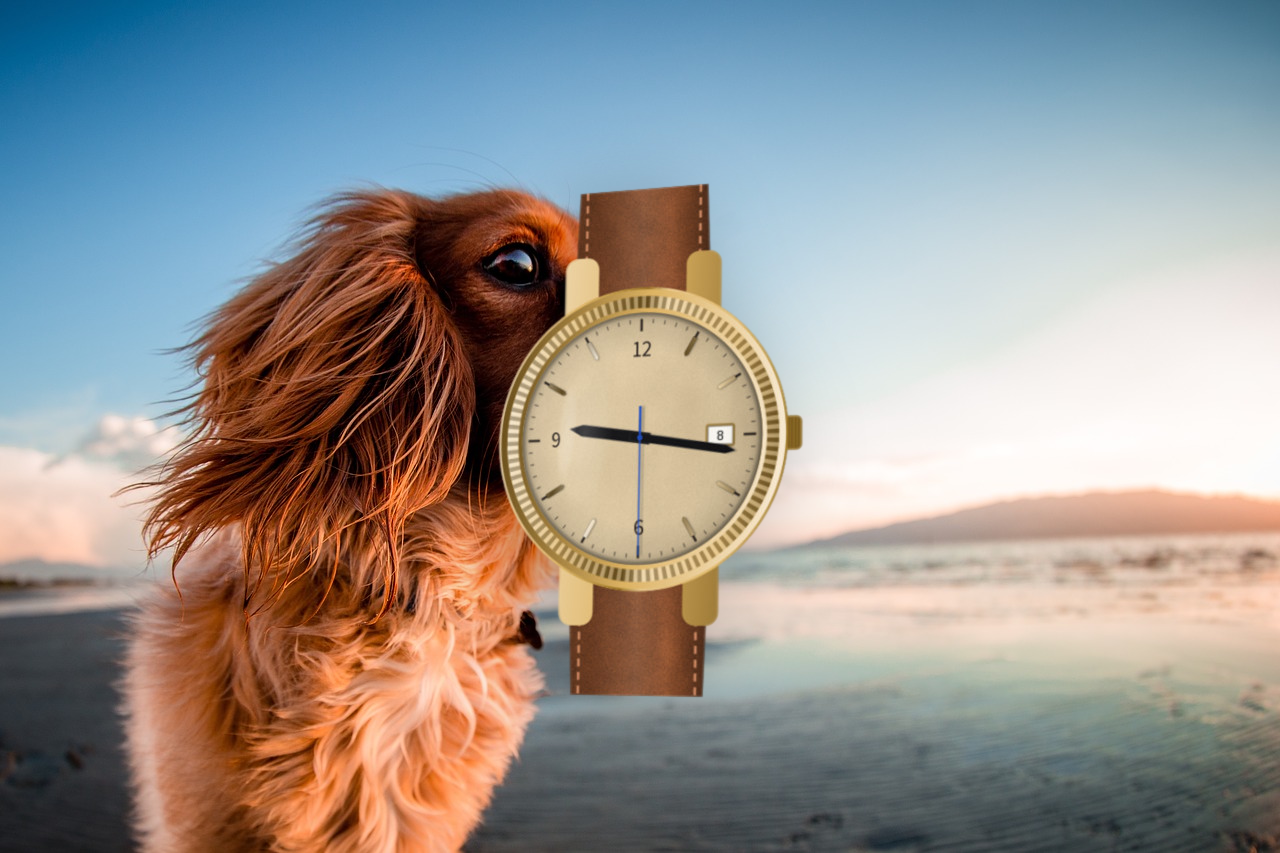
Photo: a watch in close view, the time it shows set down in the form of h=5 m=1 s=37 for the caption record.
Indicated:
h=9 m=16 s=30
